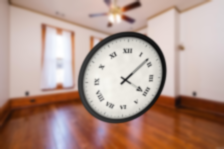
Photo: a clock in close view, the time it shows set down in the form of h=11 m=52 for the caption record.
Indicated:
h=4 m=8
